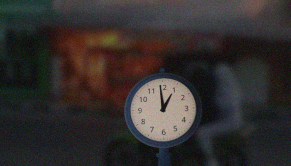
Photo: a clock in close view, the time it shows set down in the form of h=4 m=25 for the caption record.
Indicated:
h=12 m=59
